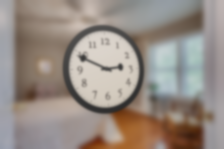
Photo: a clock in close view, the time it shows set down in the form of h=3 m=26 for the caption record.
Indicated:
h=2 m=49
